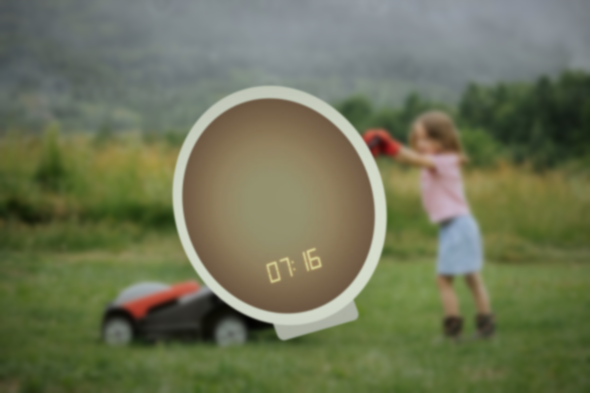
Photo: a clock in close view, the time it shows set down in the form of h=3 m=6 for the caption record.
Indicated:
h=7 m=16
